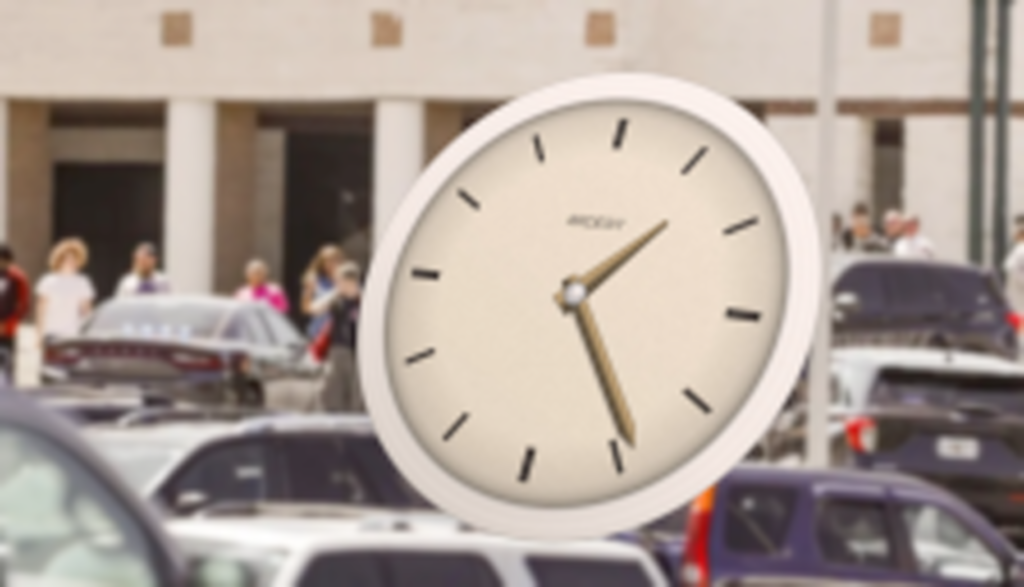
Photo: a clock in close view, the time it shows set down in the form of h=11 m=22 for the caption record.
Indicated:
h=1 m=24
